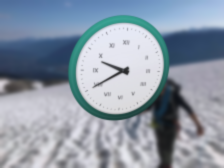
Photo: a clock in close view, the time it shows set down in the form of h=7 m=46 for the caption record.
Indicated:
h=9 m=40
